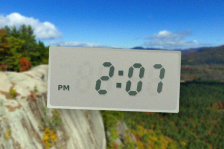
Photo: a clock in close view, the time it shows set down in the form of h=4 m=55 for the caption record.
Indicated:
h=2 m=7
